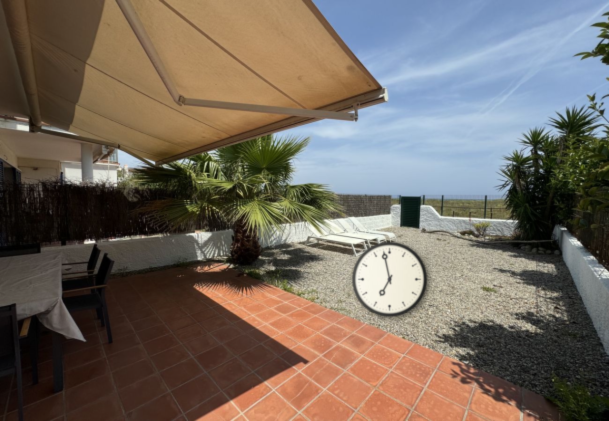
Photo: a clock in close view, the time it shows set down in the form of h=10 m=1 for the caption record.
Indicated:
h=6 m=58
